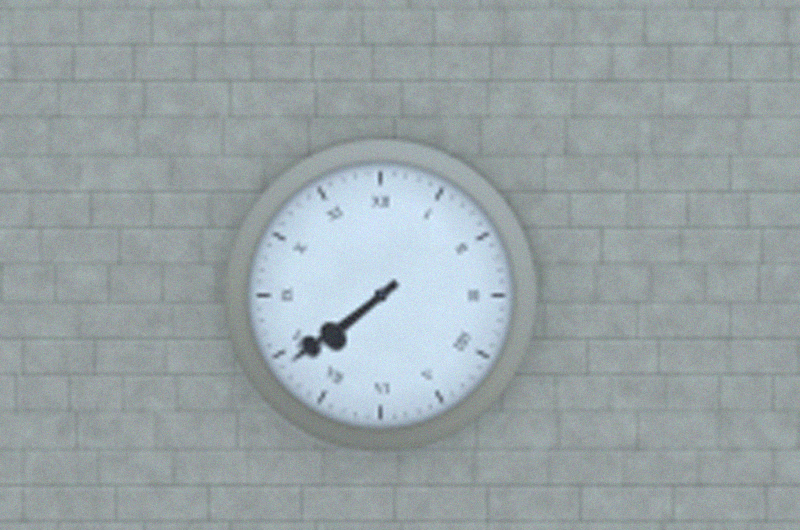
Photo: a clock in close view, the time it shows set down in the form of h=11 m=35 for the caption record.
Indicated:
h=7 m=39
